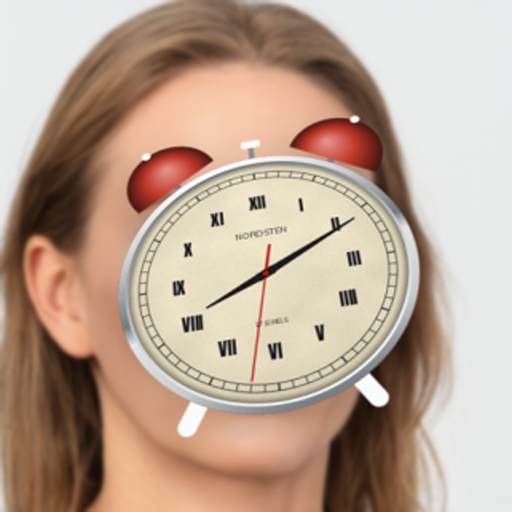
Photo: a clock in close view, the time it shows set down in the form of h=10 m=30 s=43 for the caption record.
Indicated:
h=8 m=10 s=32
